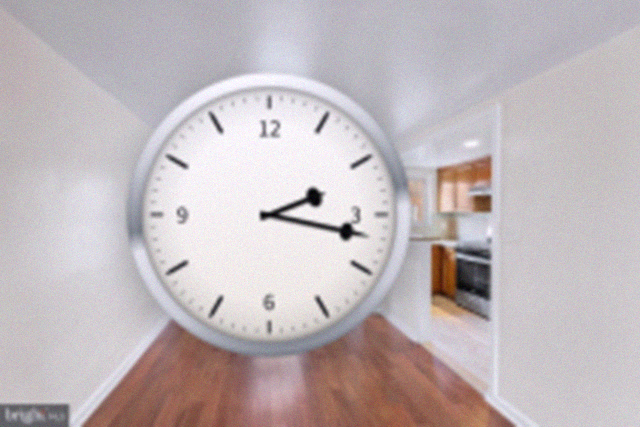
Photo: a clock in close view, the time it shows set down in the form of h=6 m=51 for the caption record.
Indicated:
h=2 m=17
